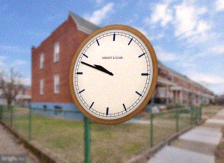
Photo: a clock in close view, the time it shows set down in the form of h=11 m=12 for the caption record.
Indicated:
h=9 m=48
